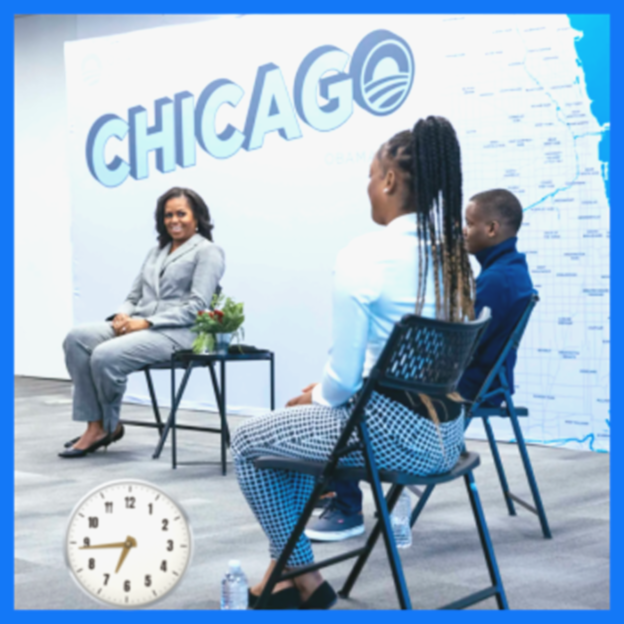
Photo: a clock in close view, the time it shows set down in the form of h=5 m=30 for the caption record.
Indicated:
h=6 m=44
